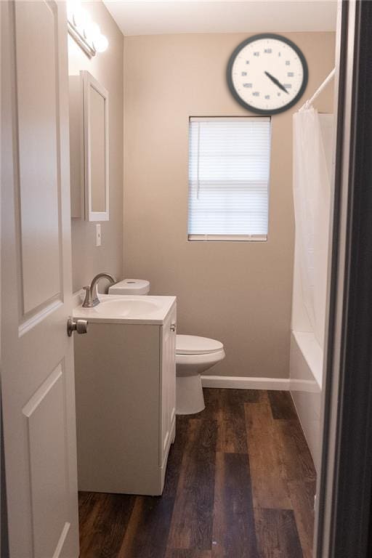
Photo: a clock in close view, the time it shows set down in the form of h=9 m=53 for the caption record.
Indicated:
h=4 m=22
